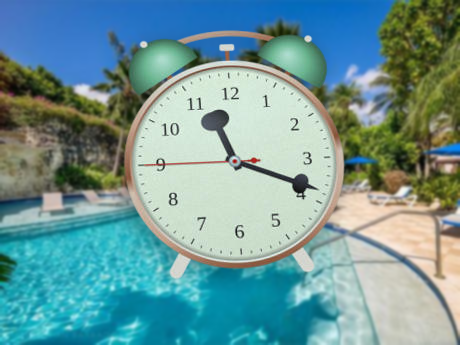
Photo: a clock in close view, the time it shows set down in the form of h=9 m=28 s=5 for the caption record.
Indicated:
h=11 m=18 s=45
